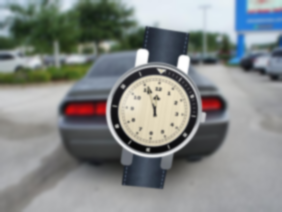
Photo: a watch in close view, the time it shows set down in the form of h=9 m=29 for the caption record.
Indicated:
h=11 m=56
